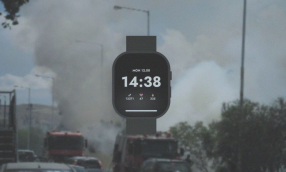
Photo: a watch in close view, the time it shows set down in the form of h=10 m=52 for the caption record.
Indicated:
h=14 m=38
